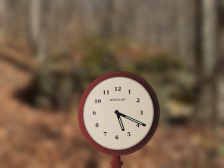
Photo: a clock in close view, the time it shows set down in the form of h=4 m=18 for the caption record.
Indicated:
h=5 m=19
